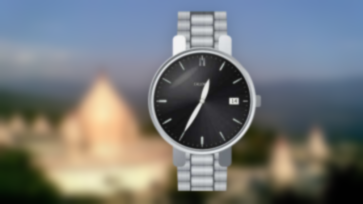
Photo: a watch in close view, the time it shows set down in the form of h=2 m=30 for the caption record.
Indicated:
h=12 m=35
